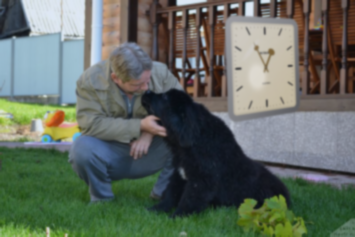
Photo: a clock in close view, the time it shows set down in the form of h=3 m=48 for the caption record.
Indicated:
h=12 m=55
